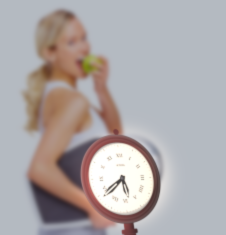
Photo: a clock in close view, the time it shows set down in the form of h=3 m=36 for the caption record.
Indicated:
h=5 m=39
